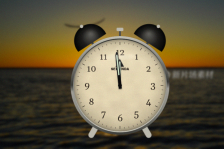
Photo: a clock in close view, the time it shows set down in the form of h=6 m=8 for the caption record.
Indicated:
h=11 m=59
